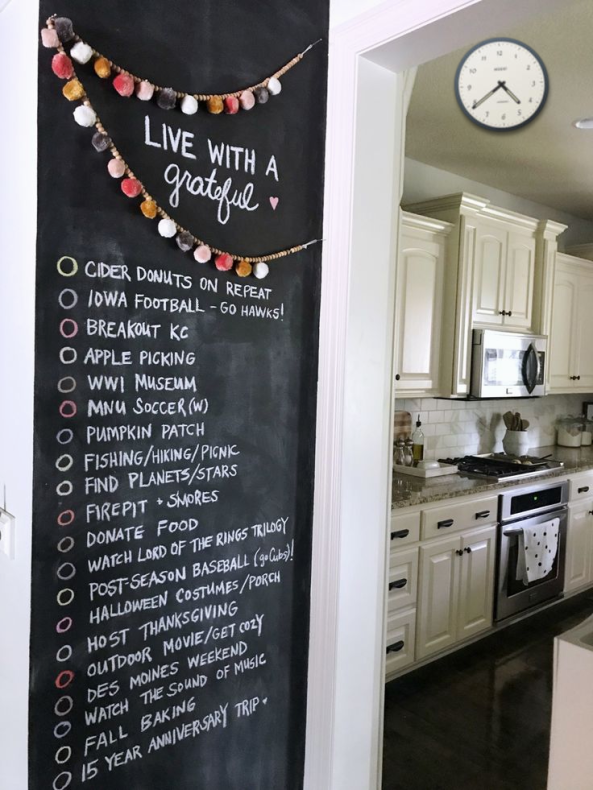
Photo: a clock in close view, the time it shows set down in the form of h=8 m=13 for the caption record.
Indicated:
h=4 m=39
